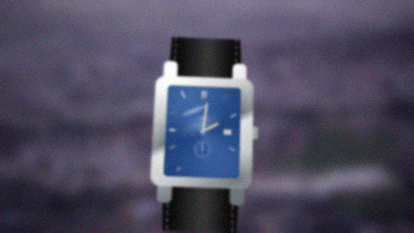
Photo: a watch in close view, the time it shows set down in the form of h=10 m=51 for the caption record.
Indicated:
h=2 m=1
